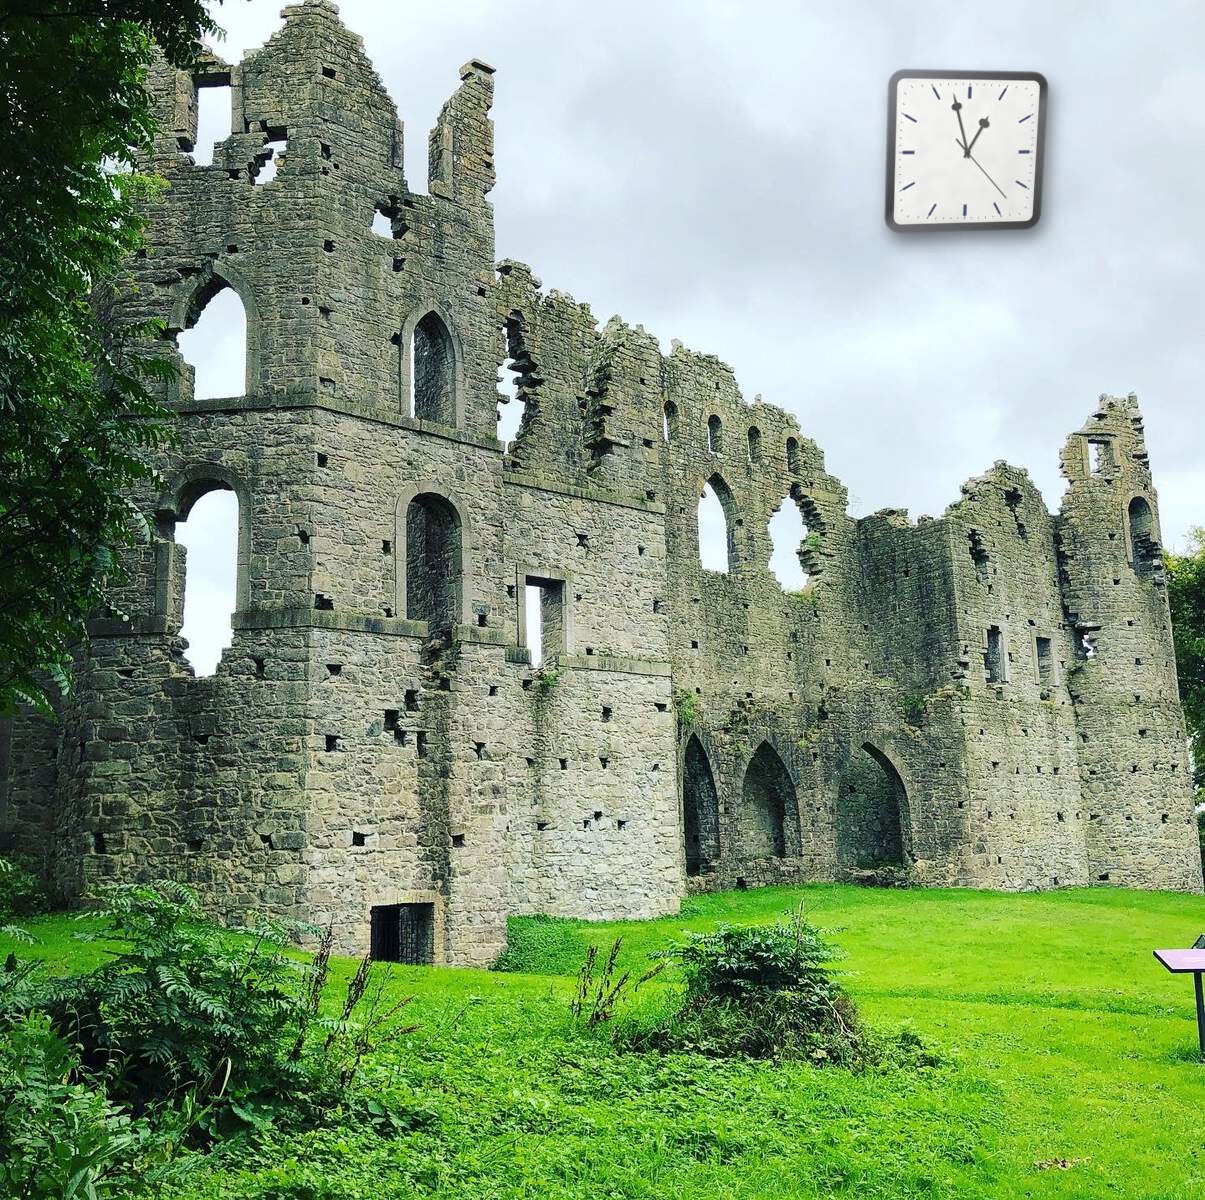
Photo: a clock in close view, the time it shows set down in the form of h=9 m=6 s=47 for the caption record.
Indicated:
h=12 m=57 s=23
